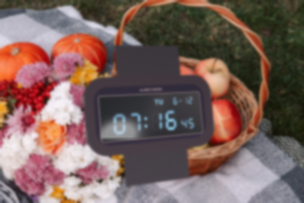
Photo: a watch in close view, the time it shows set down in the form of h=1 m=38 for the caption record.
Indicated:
h=7 m=16
